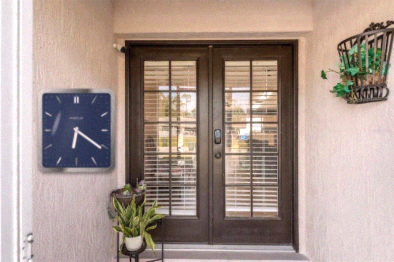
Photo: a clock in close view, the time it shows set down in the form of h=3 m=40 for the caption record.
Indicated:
h=6 m=21
